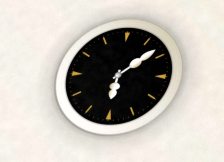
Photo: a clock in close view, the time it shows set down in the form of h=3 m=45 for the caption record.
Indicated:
h=6 m=8
